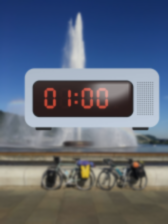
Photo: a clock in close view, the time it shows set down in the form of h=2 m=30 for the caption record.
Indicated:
h=1 m=0
